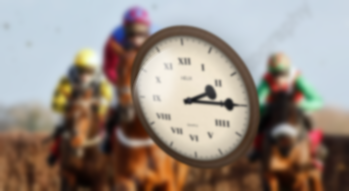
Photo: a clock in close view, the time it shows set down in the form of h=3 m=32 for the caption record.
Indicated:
h=2 m=15
